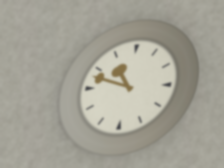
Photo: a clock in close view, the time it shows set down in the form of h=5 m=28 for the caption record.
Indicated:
h=10 m=48
